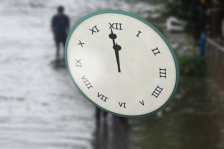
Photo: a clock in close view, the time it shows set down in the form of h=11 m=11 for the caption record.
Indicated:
h=11 m=59
